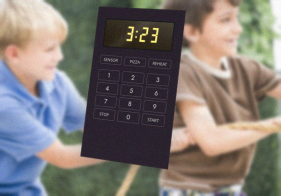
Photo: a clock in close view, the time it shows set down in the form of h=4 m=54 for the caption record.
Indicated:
h=3 m=23
